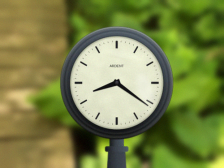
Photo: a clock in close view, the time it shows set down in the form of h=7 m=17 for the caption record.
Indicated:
h=8 m=21
